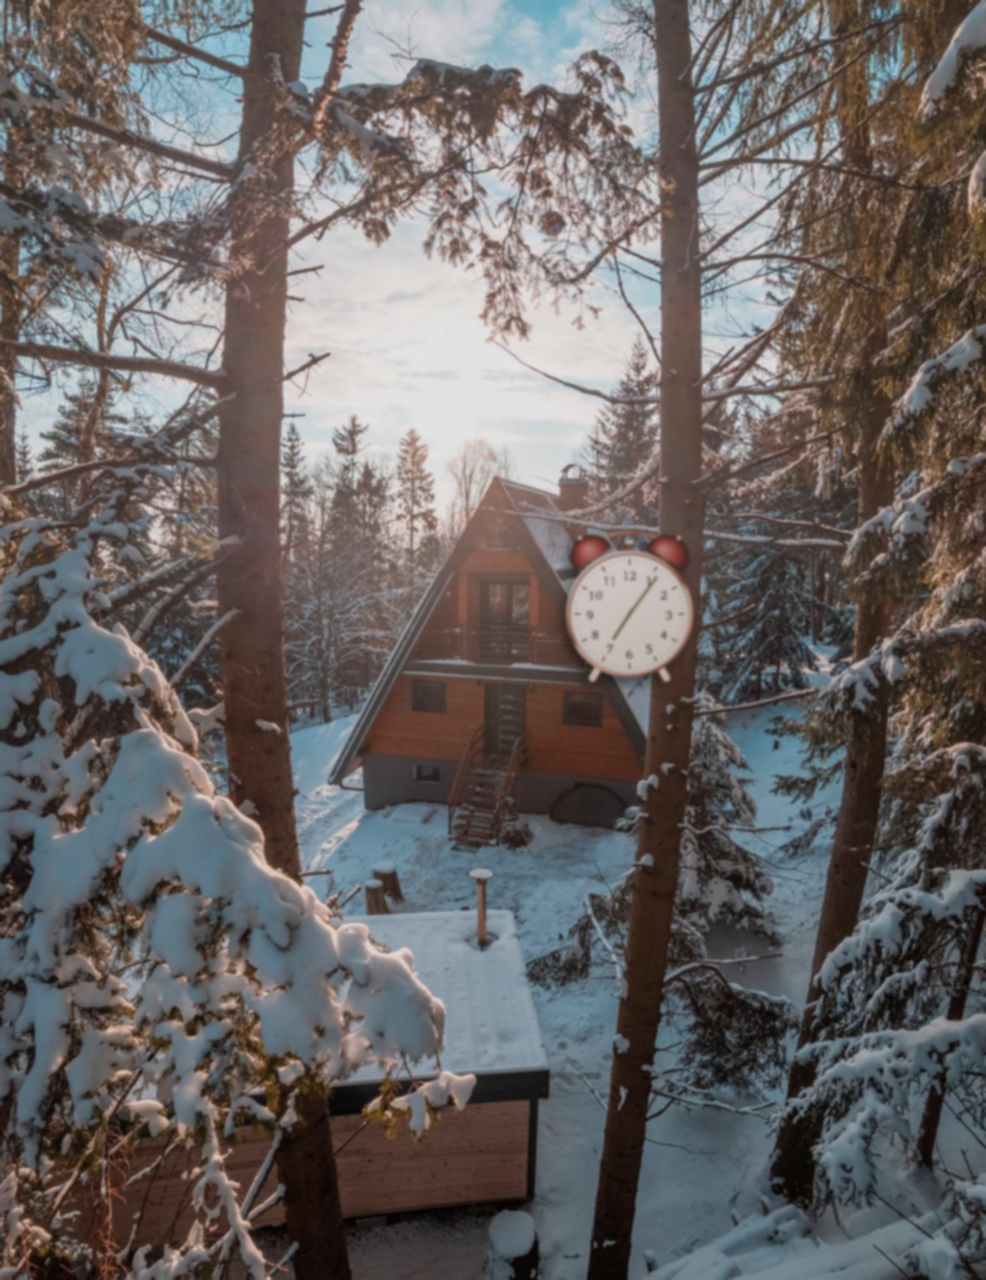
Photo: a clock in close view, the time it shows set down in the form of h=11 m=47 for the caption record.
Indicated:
h=7 m=6
